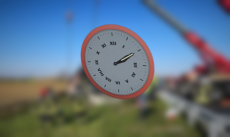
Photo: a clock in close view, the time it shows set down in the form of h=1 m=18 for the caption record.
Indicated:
h=2 m=10
